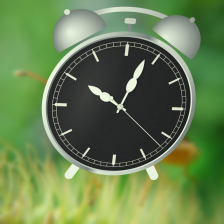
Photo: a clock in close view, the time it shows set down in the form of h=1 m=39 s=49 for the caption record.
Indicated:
h=10 m=3 s=22
